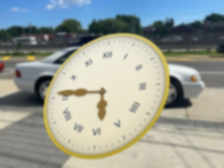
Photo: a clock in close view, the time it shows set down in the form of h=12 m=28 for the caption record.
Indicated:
h=5 m=46
